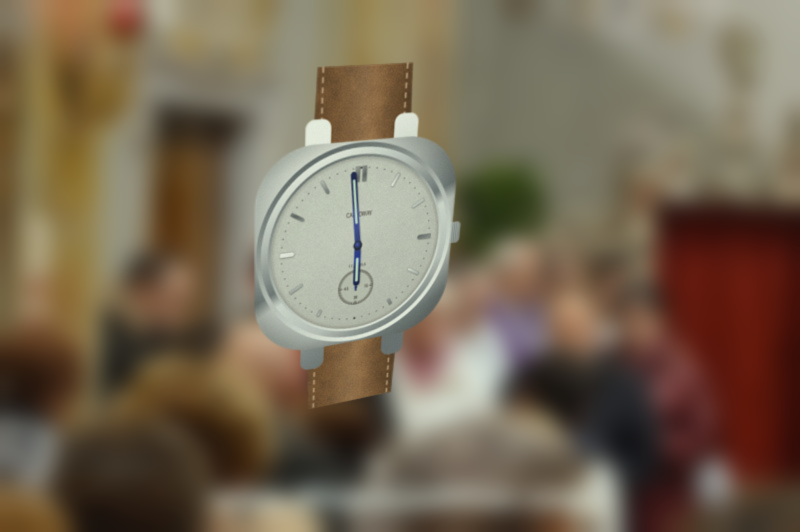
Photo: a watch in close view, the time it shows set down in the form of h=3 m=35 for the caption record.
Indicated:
h=5 m=59
